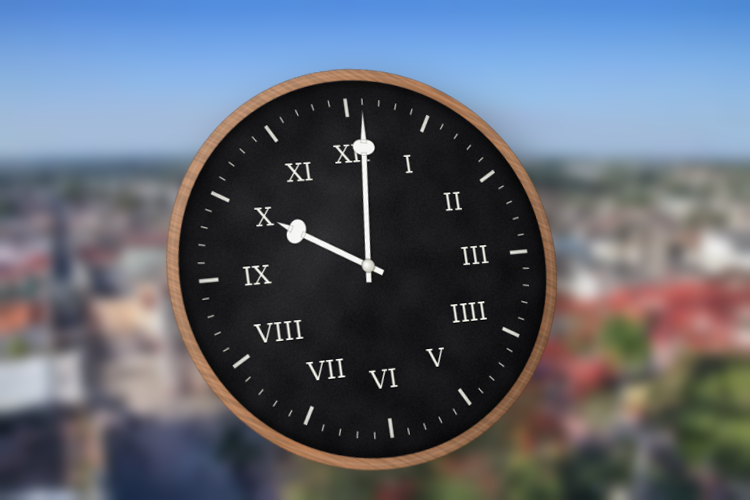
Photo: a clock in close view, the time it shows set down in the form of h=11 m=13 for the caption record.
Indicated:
h=10 m=1
